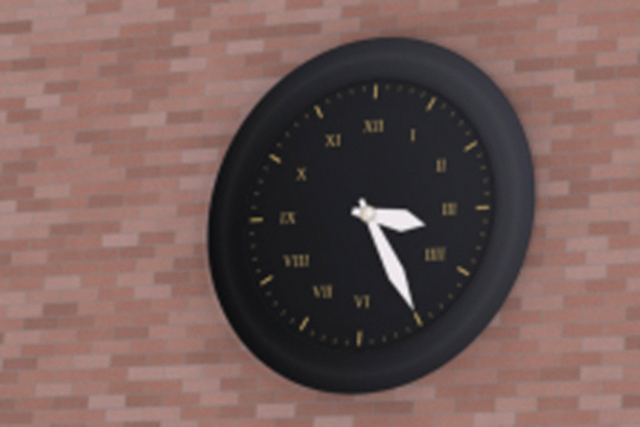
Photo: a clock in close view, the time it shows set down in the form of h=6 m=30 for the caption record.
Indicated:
h=3 m=25
